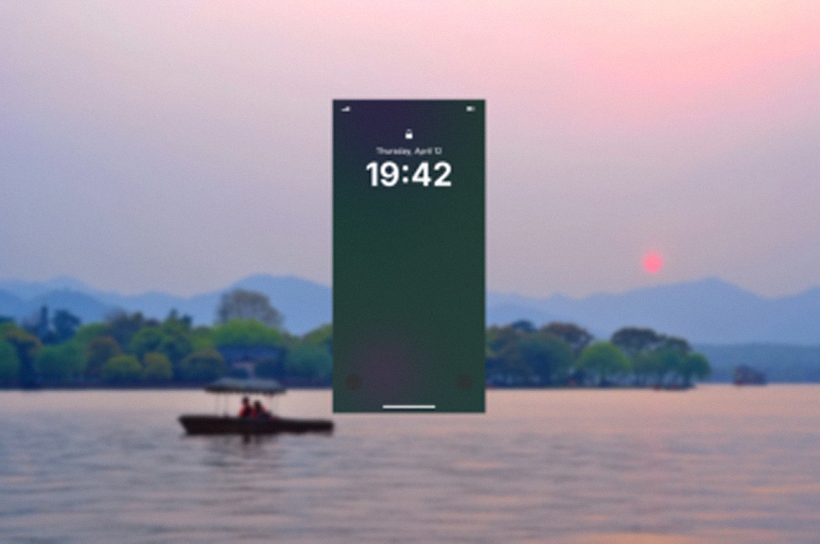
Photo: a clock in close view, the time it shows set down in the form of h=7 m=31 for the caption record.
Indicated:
h=19 m=42
